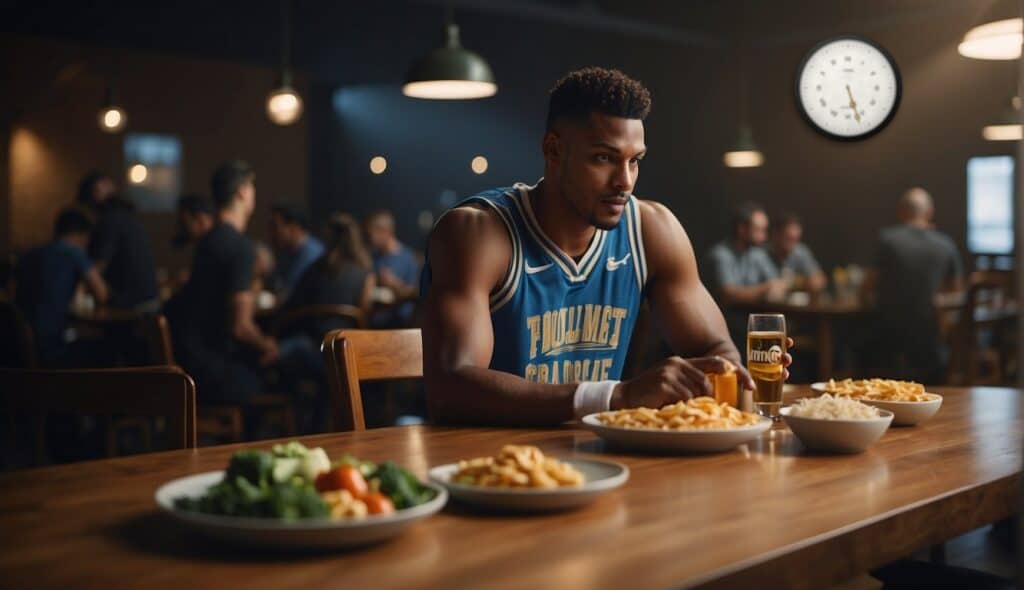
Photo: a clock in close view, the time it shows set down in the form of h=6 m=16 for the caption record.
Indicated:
h=5 m=27
